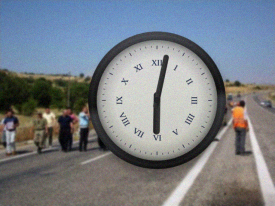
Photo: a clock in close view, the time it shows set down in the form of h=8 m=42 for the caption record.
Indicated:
h=6 m=2
